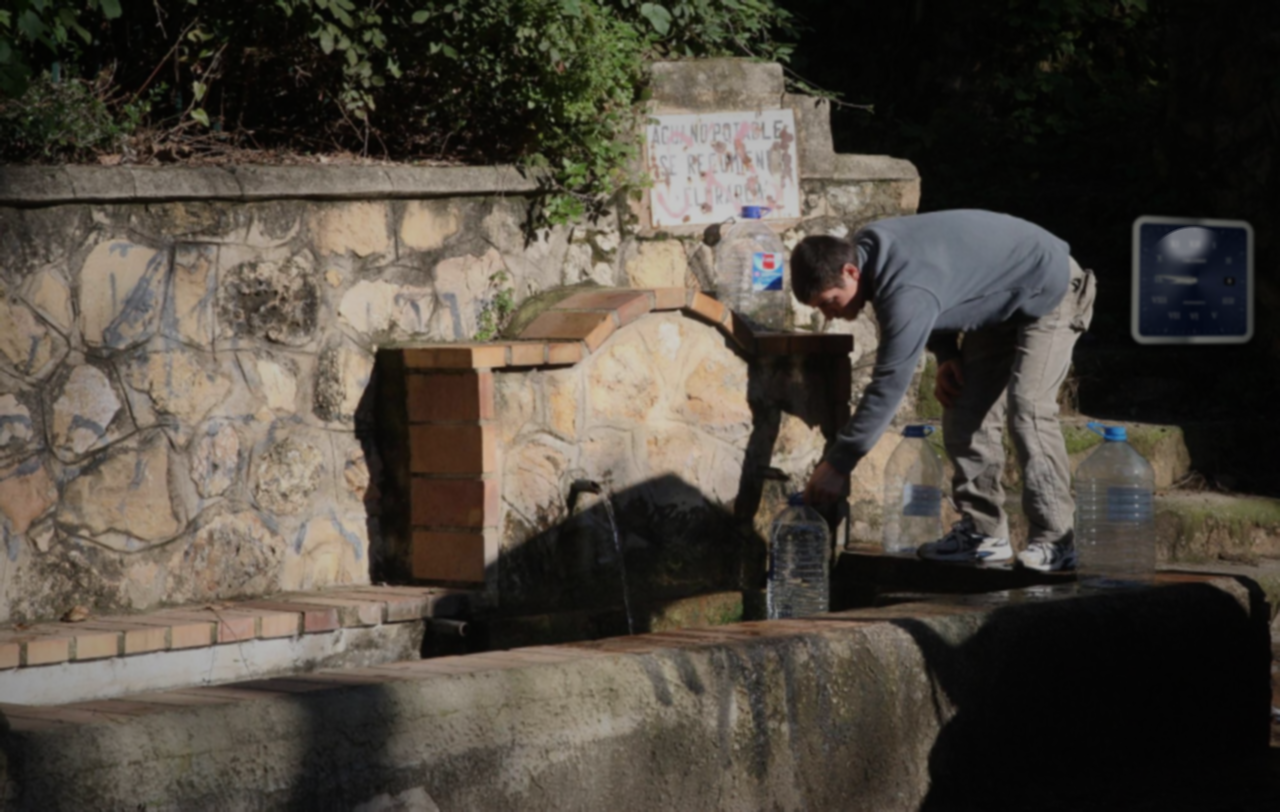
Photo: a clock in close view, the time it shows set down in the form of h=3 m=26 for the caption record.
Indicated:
h=8 m=46
